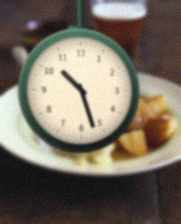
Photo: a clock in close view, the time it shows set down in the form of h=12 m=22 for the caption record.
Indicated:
h=10 m=27
